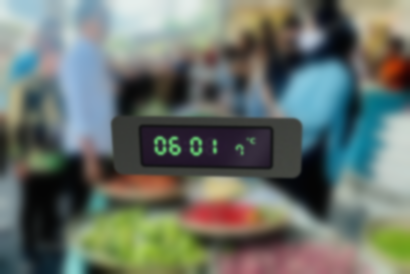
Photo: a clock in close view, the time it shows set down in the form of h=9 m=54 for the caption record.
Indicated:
h=6 m=1
